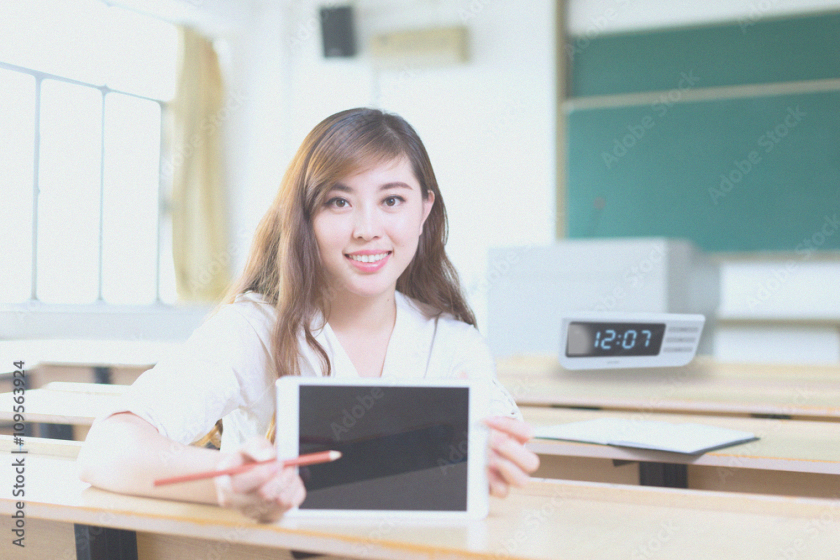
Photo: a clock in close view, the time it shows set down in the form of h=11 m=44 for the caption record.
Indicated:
h=12 m=7
